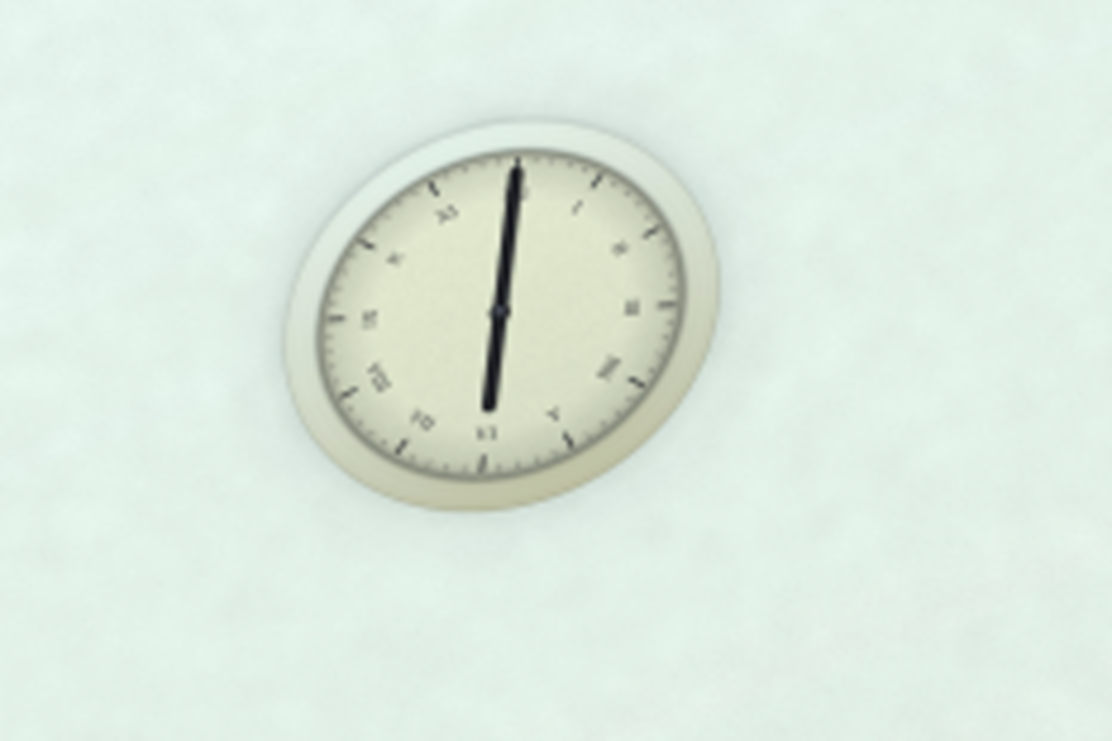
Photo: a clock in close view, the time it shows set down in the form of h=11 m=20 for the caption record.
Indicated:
h=6 m=0
